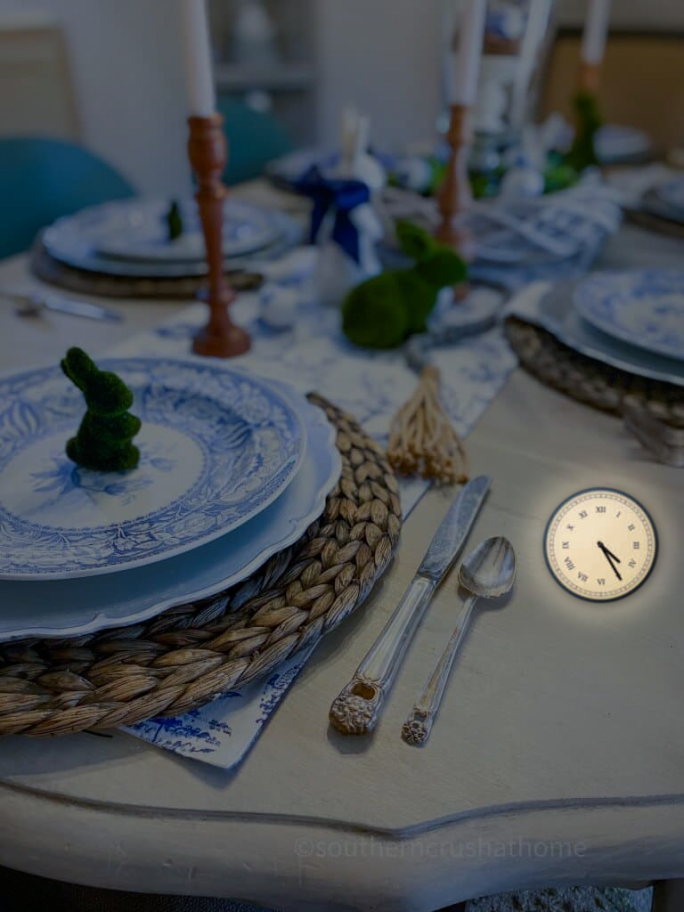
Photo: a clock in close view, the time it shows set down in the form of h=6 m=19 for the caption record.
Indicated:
h=4 m=25
